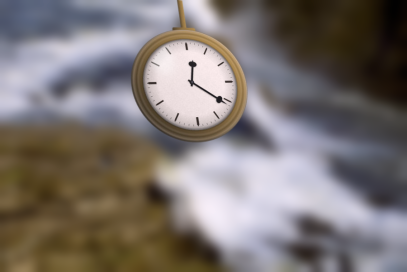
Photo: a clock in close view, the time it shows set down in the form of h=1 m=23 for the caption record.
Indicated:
h=12 m=21
